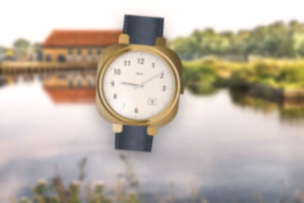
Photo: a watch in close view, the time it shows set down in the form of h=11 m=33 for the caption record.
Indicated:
h=9 m=9
